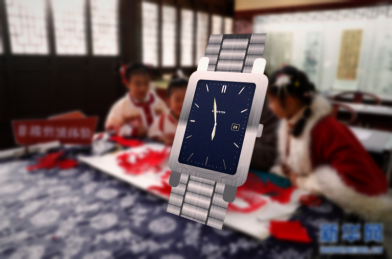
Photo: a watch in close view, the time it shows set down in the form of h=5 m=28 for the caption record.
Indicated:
h=5 m=57
